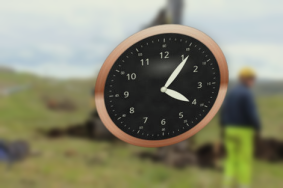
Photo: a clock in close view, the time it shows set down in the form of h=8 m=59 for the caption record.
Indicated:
h=4 m=6
